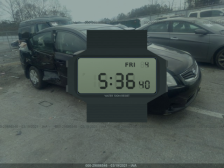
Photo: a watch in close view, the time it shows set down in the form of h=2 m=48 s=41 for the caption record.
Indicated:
h=5 m=36 s=40
